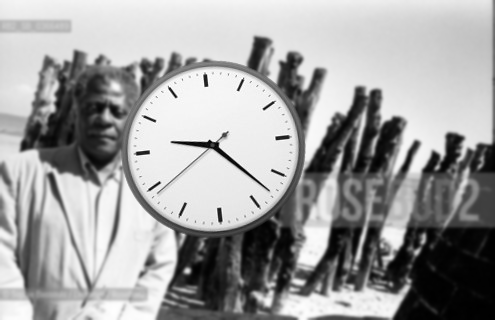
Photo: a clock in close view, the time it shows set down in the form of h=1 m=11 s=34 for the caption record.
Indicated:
h=9 m=22 s=39
